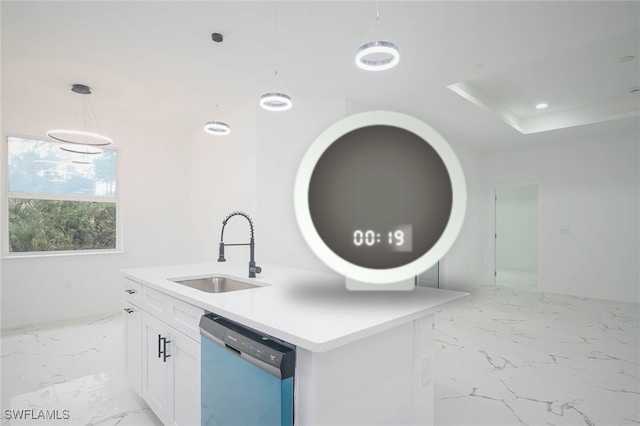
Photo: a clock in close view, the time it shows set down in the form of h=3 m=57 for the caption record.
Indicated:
h=0 m=19
